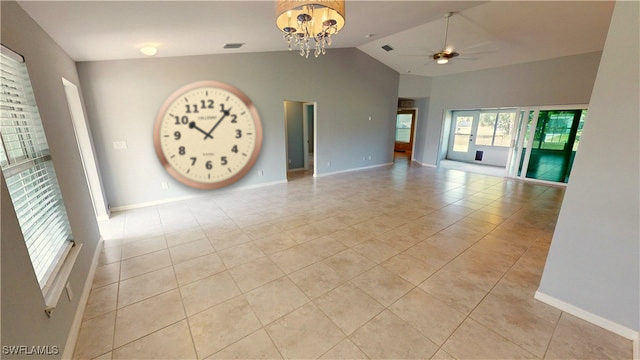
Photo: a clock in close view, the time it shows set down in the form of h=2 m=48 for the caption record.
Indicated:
h=10 m=7
